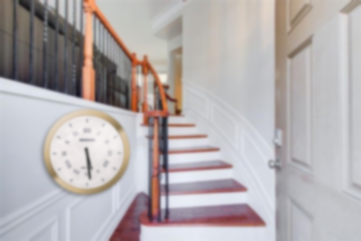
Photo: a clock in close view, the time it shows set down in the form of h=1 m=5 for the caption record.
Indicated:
h=5 m=29
